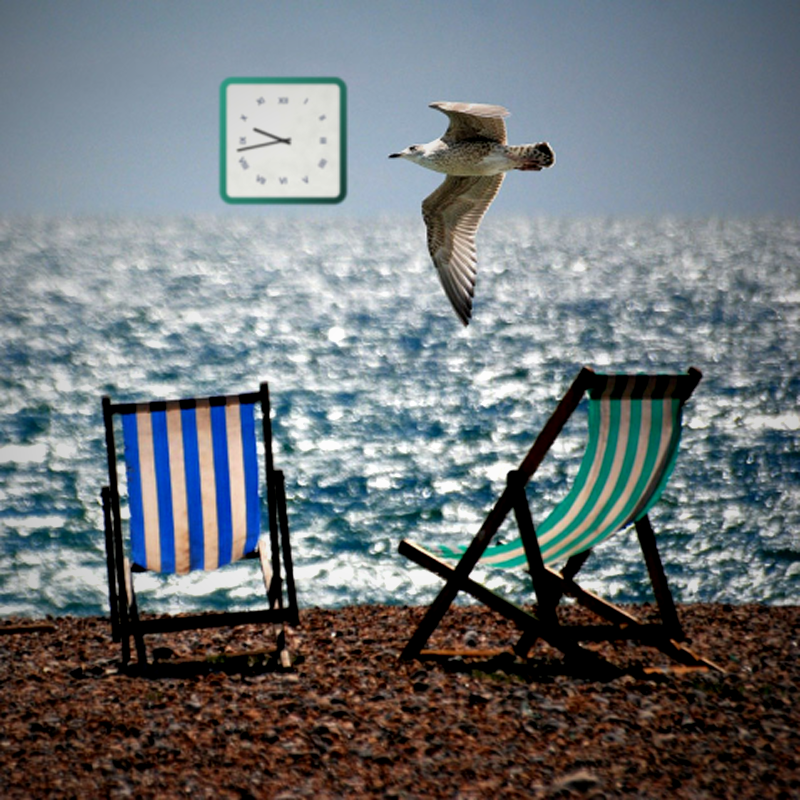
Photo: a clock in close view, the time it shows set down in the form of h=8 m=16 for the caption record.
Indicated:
h=9 m=43
